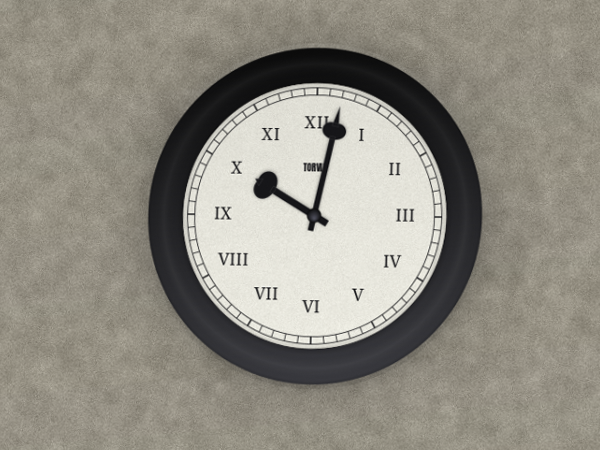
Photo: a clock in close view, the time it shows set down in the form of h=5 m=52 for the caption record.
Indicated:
h=10 m=2
